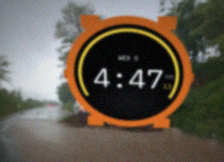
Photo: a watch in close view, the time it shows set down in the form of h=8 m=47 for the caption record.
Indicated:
h=4 m=47
